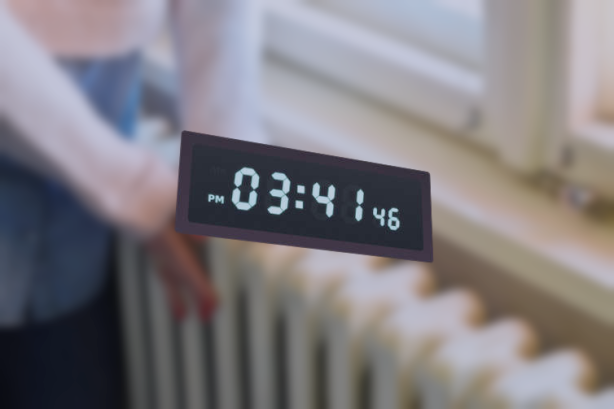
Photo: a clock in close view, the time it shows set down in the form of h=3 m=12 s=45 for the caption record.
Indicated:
h=3 m=41 s=46
